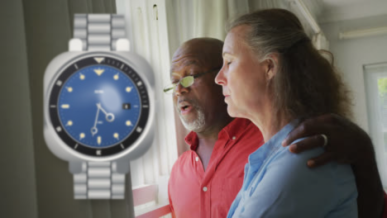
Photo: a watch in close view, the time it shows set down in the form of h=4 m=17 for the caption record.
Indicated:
h=4 m=32
